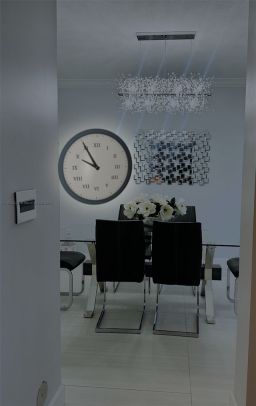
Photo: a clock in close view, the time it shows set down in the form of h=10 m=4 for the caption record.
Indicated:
h=9 m=55
